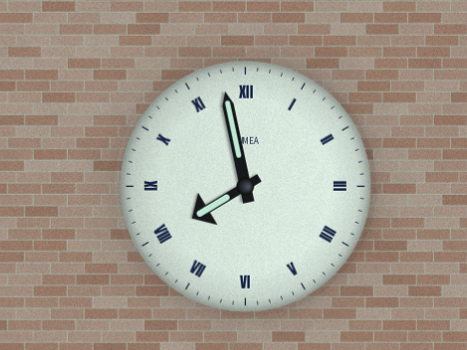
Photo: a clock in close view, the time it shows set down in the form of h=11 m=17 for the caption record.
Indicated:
h=7 m=58
